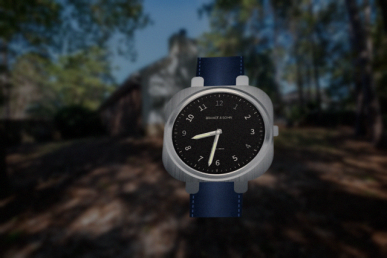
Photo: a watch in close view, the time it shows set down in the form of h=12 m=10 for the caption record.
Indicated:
h=8 m=32
